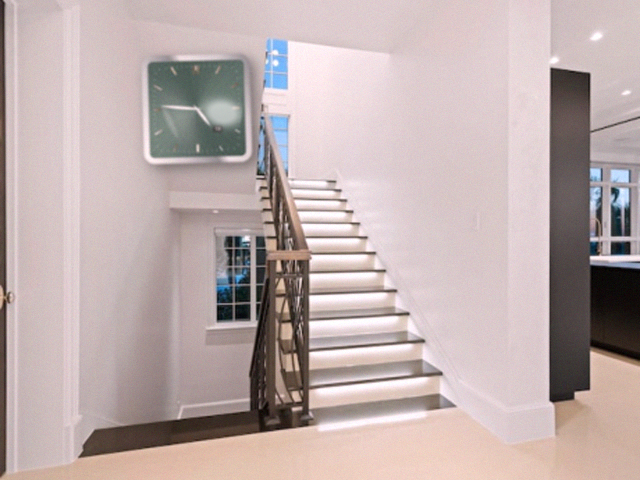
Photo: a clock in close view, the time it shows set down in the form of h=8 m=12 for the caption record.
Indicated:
h=4 m=46
